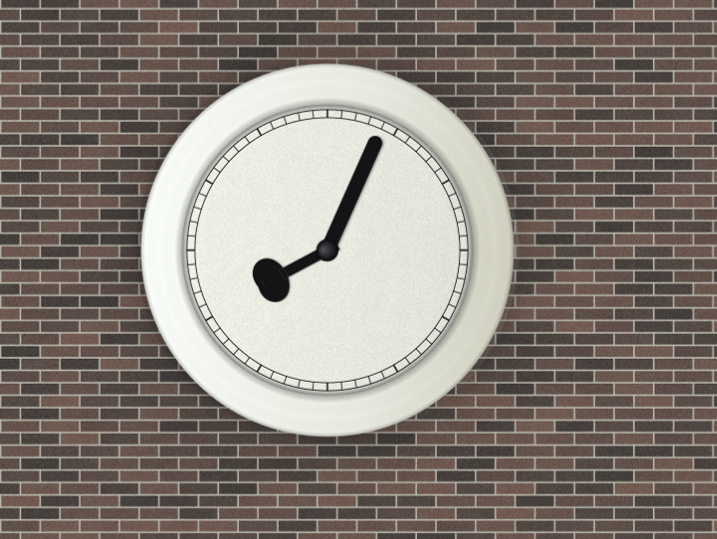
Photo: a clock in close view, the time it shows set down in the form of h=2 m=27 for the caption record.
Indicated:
h=8 m=4
